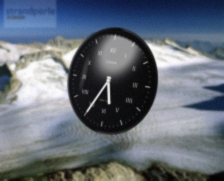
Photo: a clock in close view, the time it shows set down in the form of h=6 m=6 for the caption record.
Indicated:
h=5 m=35
